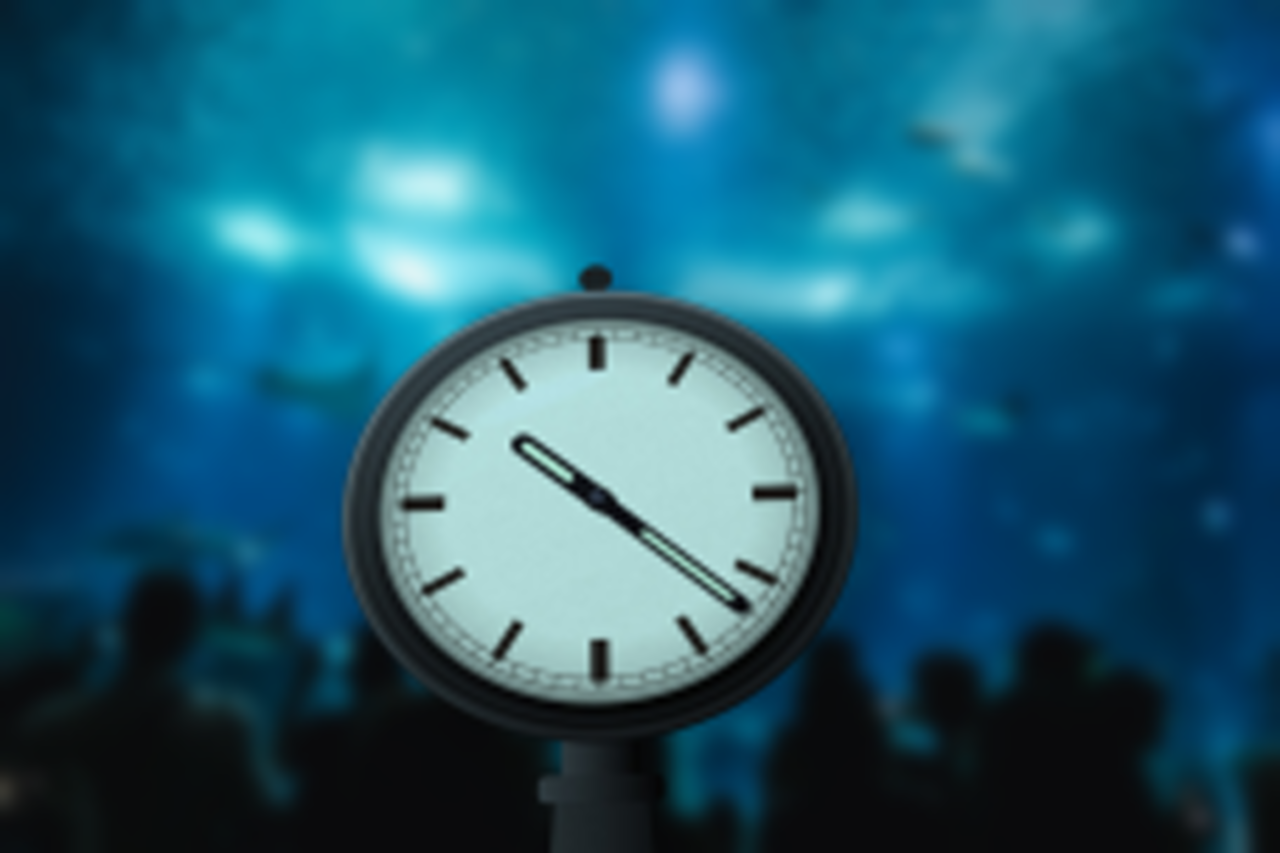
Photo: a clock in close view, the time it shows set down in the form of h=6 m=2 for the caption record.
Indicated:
h=10 m=22
